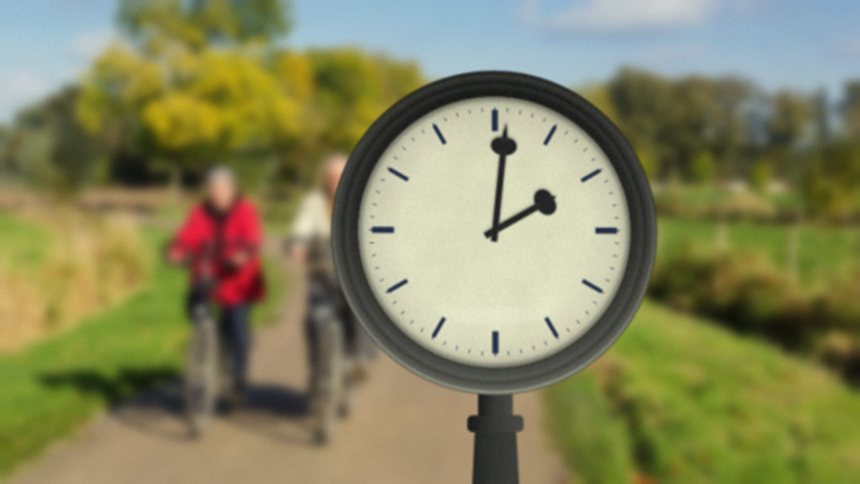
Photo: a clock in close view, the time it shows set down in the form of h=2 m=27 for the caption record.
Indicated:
h=2 m=1
